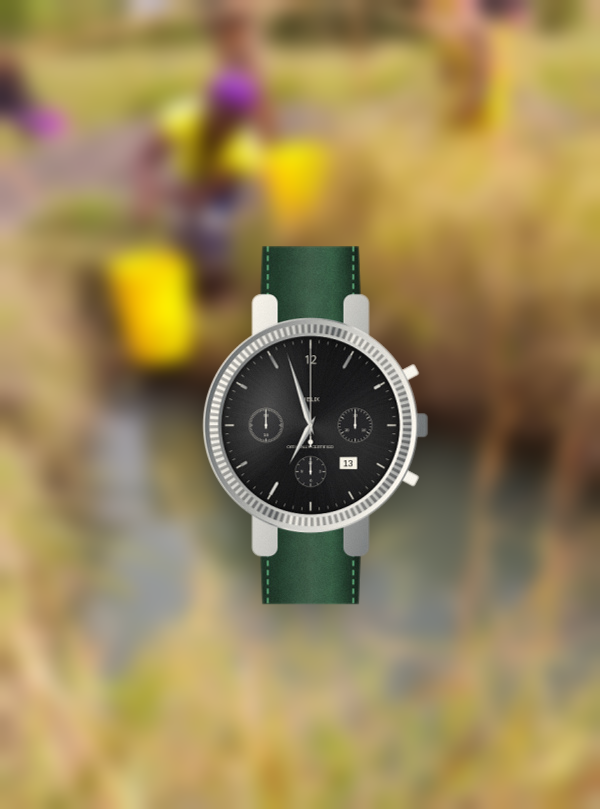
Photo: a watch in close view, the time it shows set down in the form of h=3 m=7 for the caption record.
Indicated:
h=6 m=57
